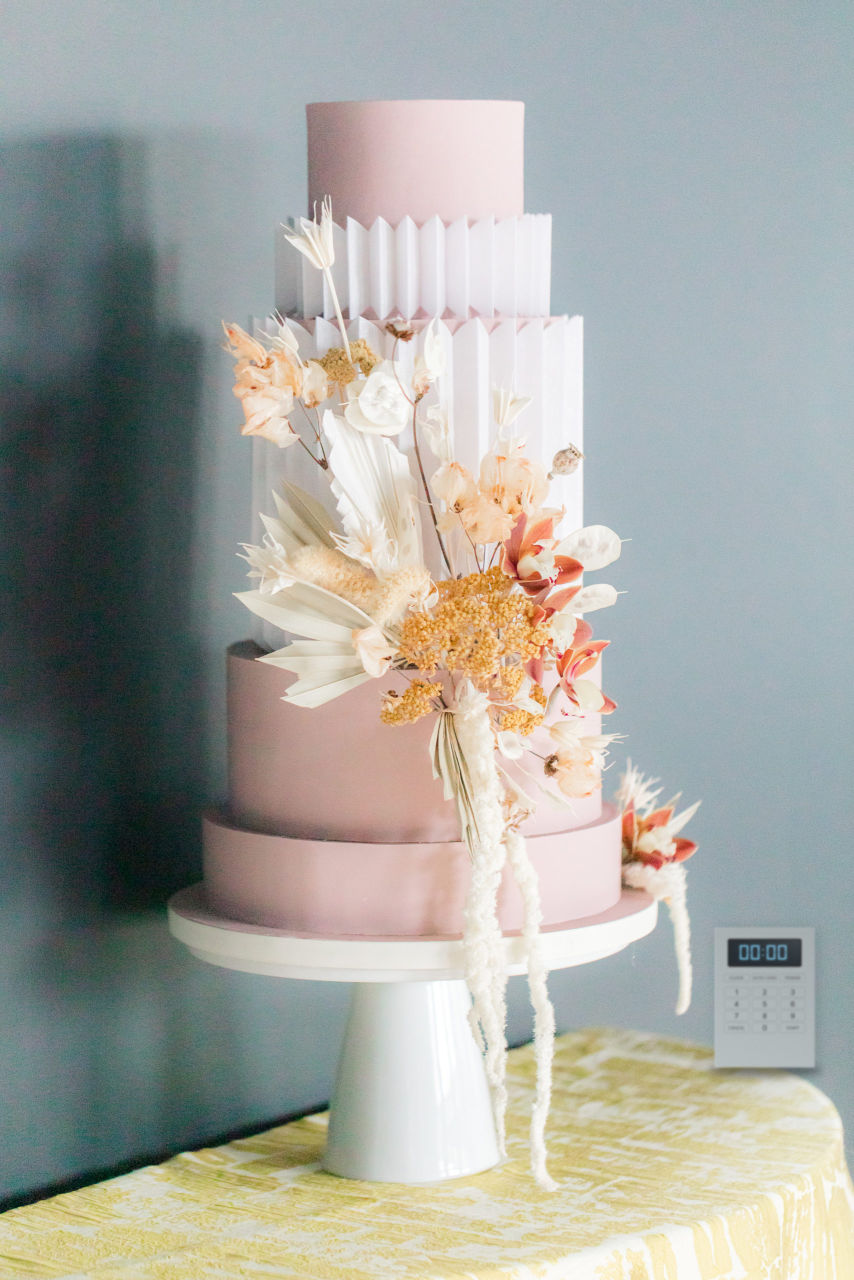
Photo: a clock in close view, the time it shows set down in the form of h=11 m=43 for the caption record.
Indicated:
h=0 m=0
